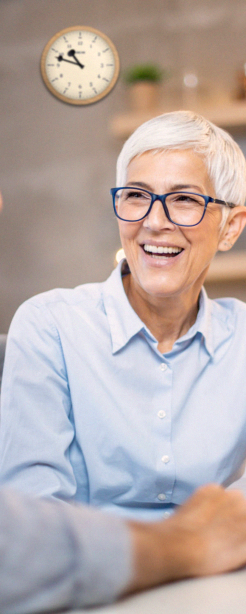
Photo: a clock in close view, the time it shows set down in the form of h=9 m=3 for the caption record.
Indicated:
h=10 m=48
